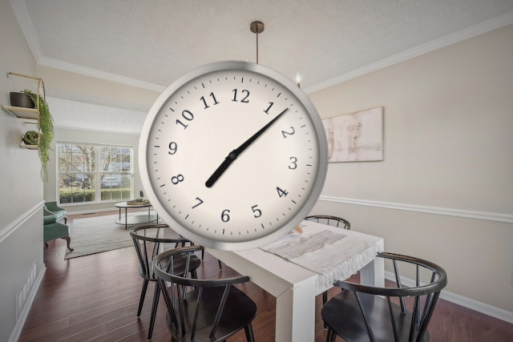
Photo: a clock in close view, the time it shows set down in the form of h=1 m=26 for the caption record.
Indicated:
h=7 m=7
